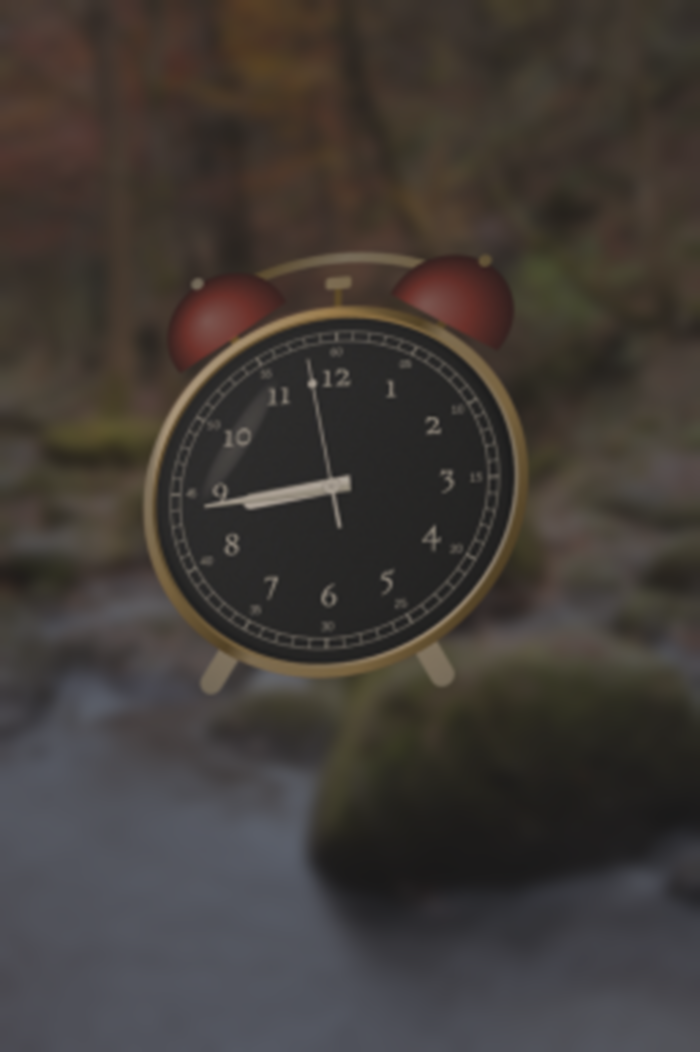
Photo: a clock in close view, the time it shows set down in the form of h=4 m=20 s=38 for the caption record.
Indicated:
h=8 m=43 s=58
